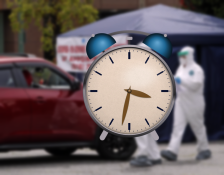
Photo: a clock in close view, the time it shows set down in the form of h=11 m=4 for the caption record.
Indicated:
h=3 m=32
